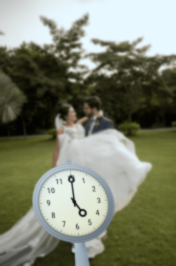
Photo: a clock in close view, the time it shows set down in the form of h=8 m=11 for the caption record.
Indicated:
h=5 m=0
